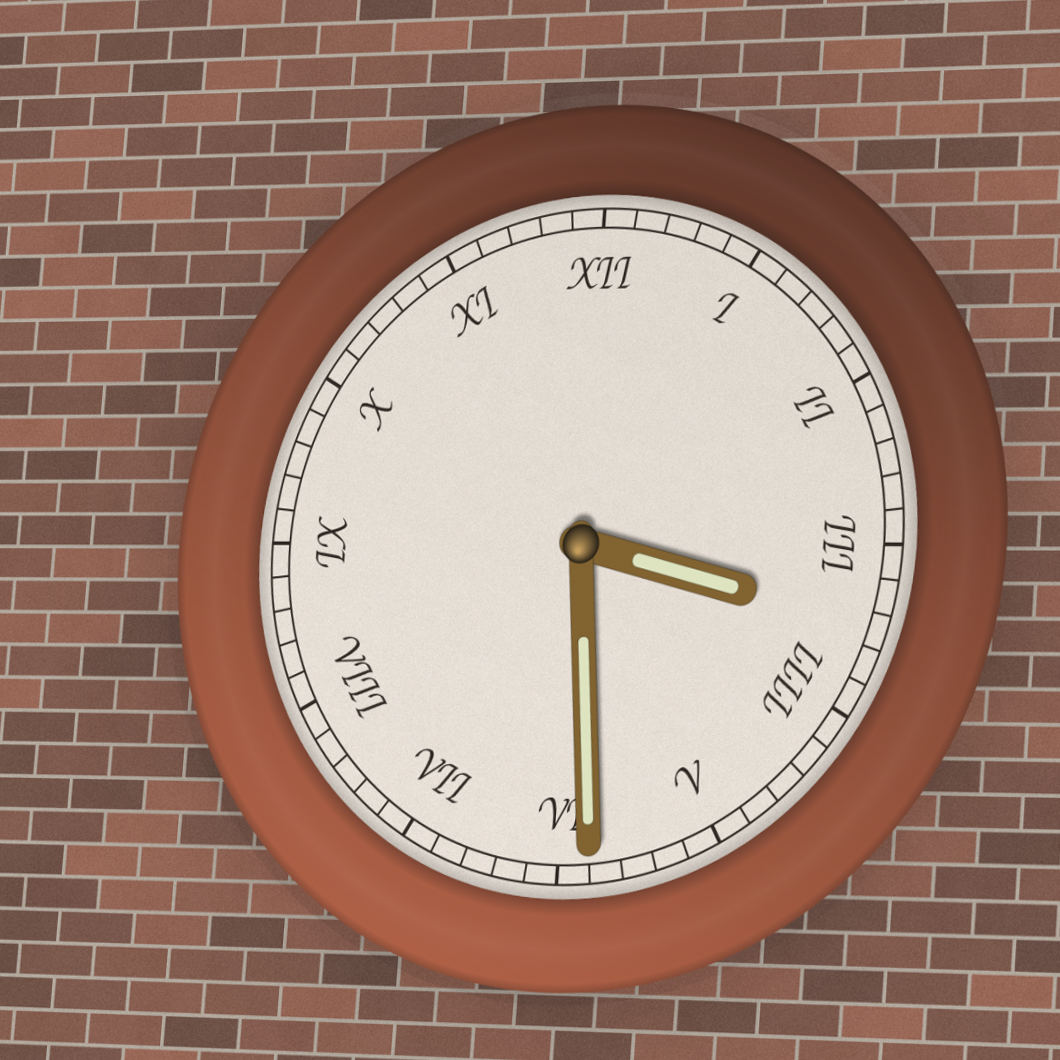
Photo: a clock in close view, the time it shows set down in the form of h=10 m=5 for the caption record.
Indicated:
h=3 m=29
